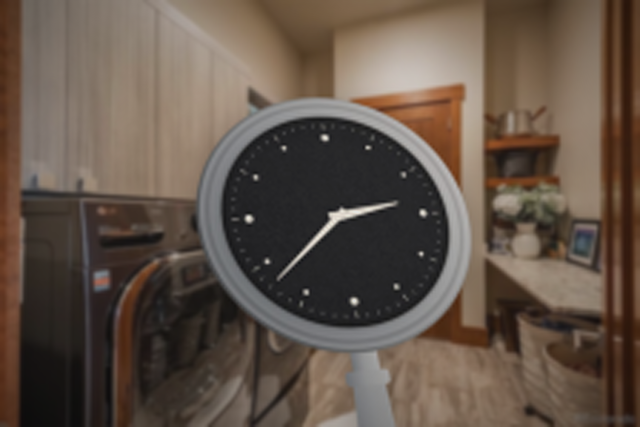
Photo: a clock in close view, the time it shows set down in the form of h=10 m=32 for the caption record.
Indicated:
h=2 m=38
